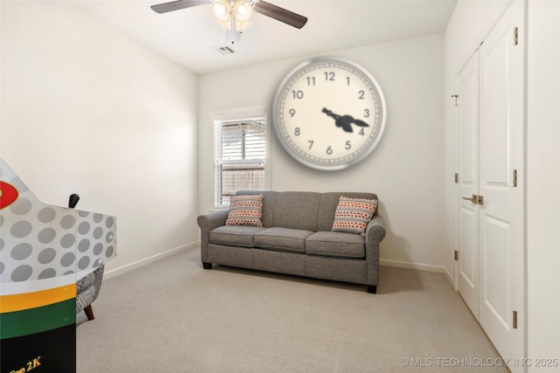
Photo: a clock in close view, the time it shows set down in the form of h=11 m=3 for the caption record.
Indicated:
h=4 m=18
